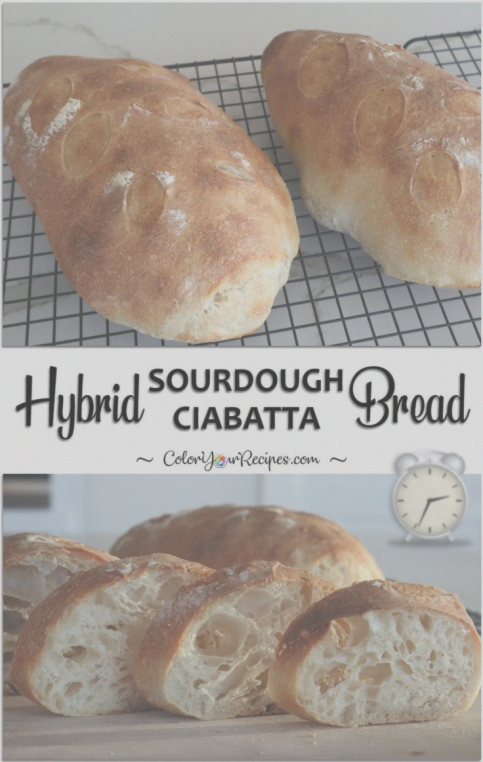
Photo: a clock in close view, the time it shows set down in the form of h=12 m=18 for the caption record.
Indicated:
h=2 m=34
